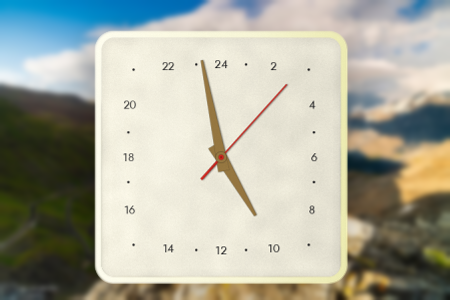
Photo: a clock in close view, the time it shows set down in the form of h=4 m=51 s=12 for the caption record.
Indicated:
h=9 m=58 s=7
